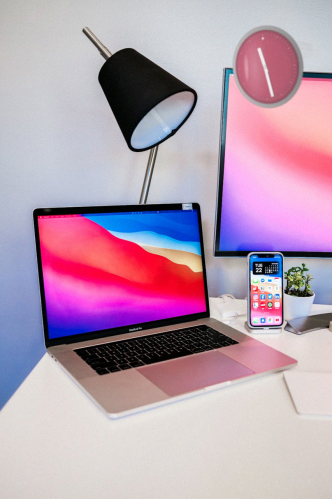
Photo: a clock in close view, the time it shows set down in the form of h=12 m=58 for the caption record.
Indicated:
h=11 m=28
